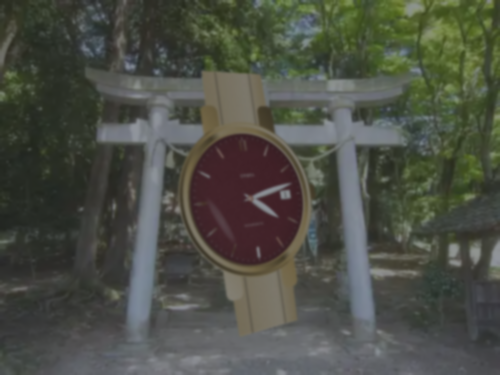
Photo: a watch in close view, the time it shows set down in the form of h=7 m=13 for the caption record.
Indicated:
h=4 m=13
